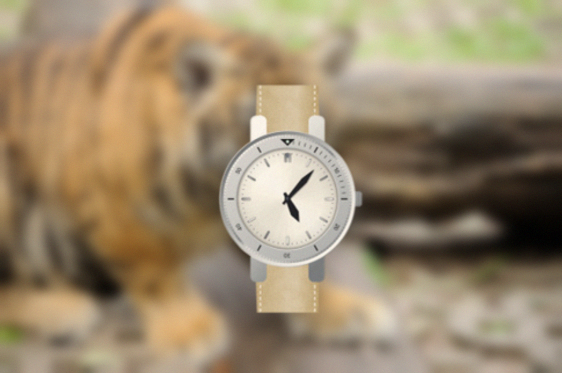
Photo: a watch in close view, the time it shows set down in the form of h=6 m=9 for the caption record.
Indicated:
h=5 m=7
